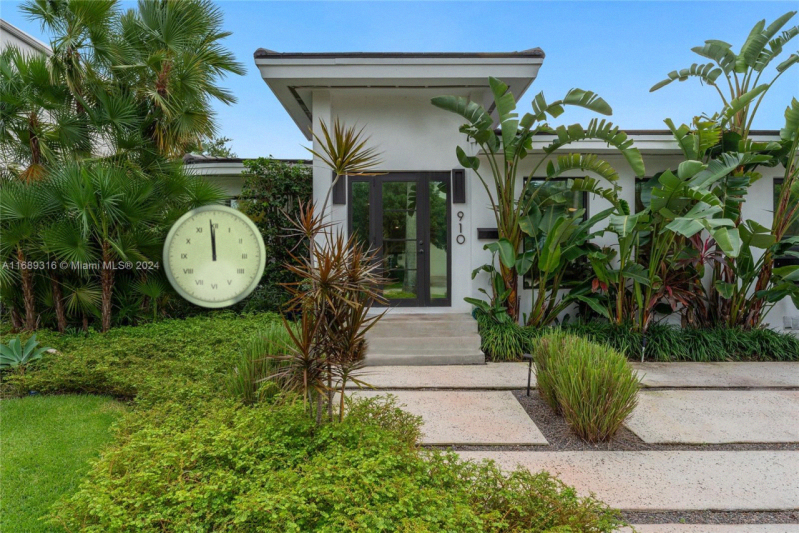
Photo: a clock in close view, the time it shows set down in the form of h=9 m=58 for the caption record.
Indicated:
h=11 m=59
